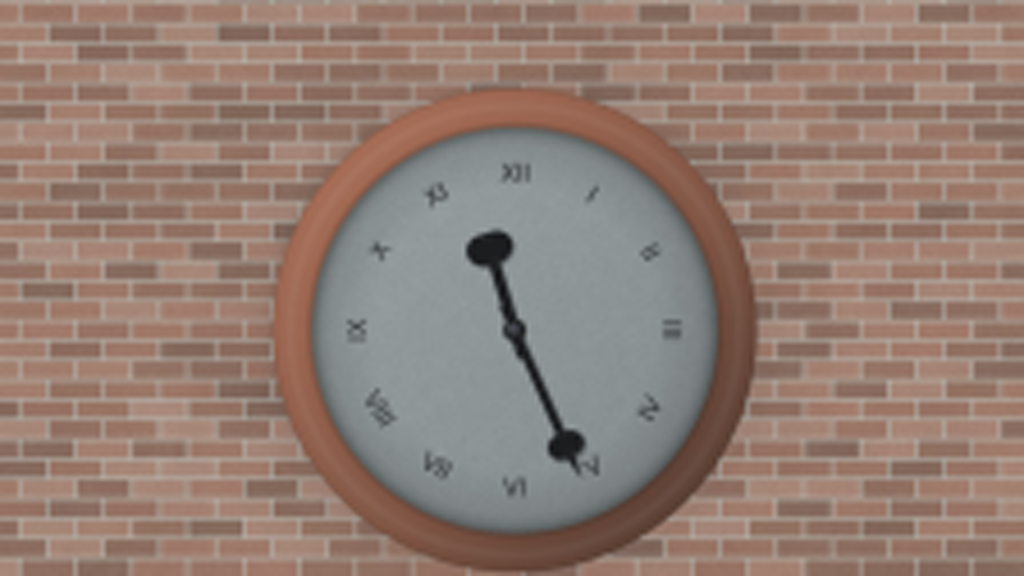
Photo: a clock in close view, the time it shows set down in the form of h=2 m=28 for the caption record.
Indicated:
h=11 m=26
